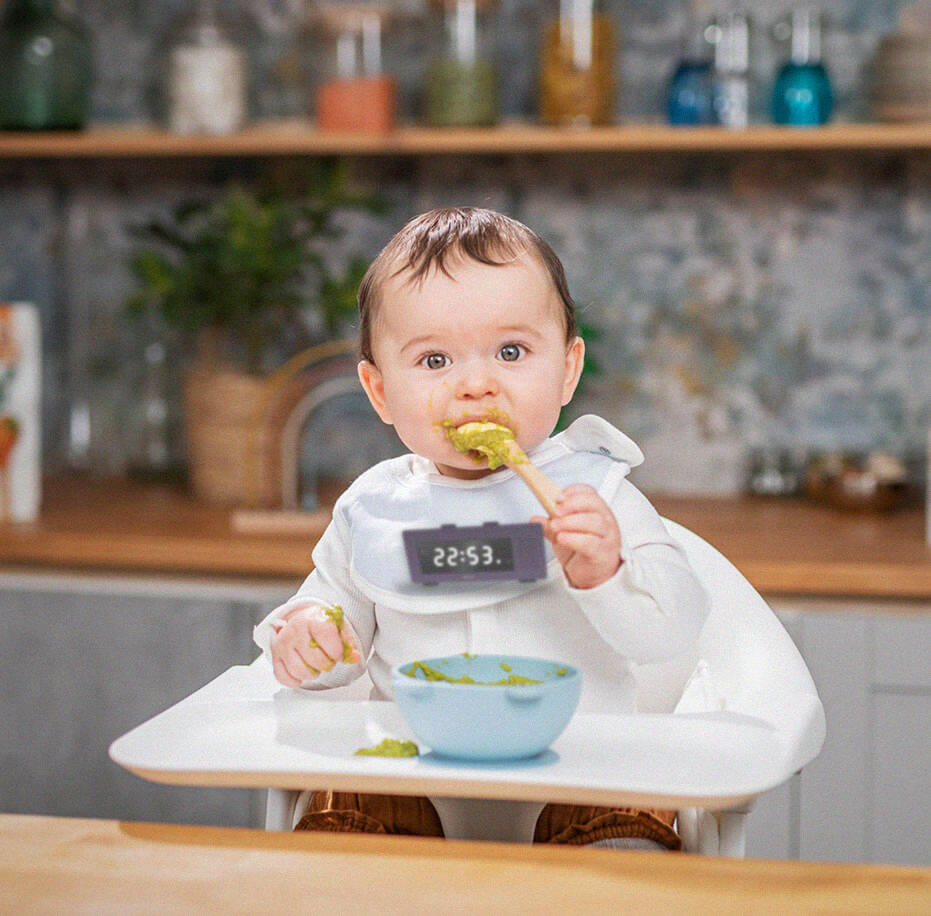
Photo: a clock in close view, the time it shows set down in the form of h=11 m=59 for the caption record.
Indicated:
h=22 m=53
